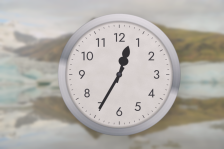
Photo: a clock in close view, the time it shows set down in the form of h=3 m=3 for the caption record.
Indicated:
h=12 m=35
